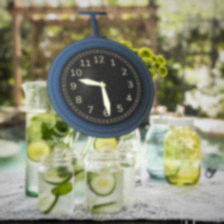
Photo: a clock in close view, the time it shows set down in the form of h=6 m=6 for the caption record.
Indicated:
h=9 m=29
